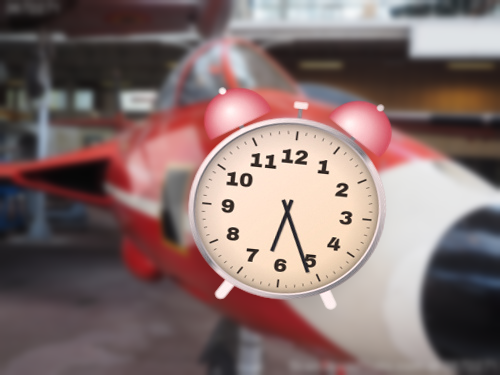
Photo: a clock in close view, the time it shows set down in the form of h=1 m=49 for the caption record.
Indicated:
h=6 m=26
